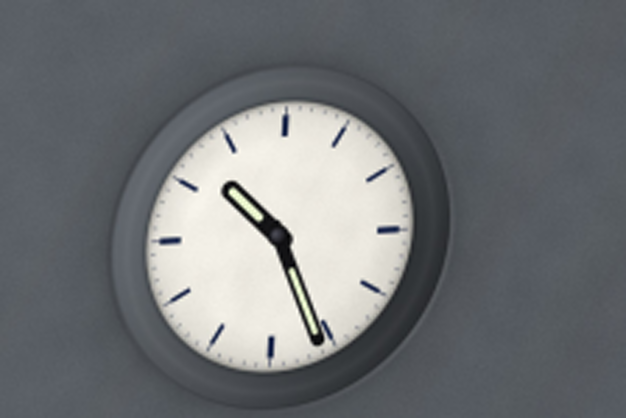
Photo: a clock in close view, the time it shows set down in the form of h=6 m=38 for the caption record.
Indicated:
h=10 m=26
